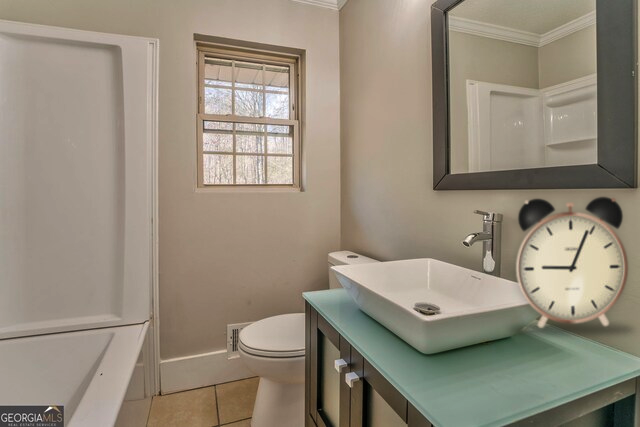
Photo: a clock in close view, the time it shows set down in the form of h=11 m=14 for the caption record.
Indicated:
h=9 m=4
